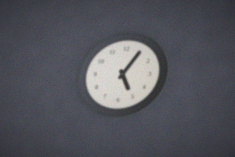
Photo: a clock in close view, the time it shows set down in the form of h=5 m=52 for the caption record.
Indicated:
h=5 m=5
